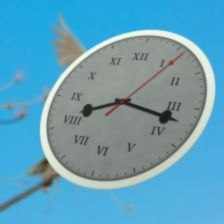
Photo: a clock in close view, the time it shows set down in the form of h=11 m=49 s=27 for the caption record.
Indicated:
h=8 m=17 s=6
